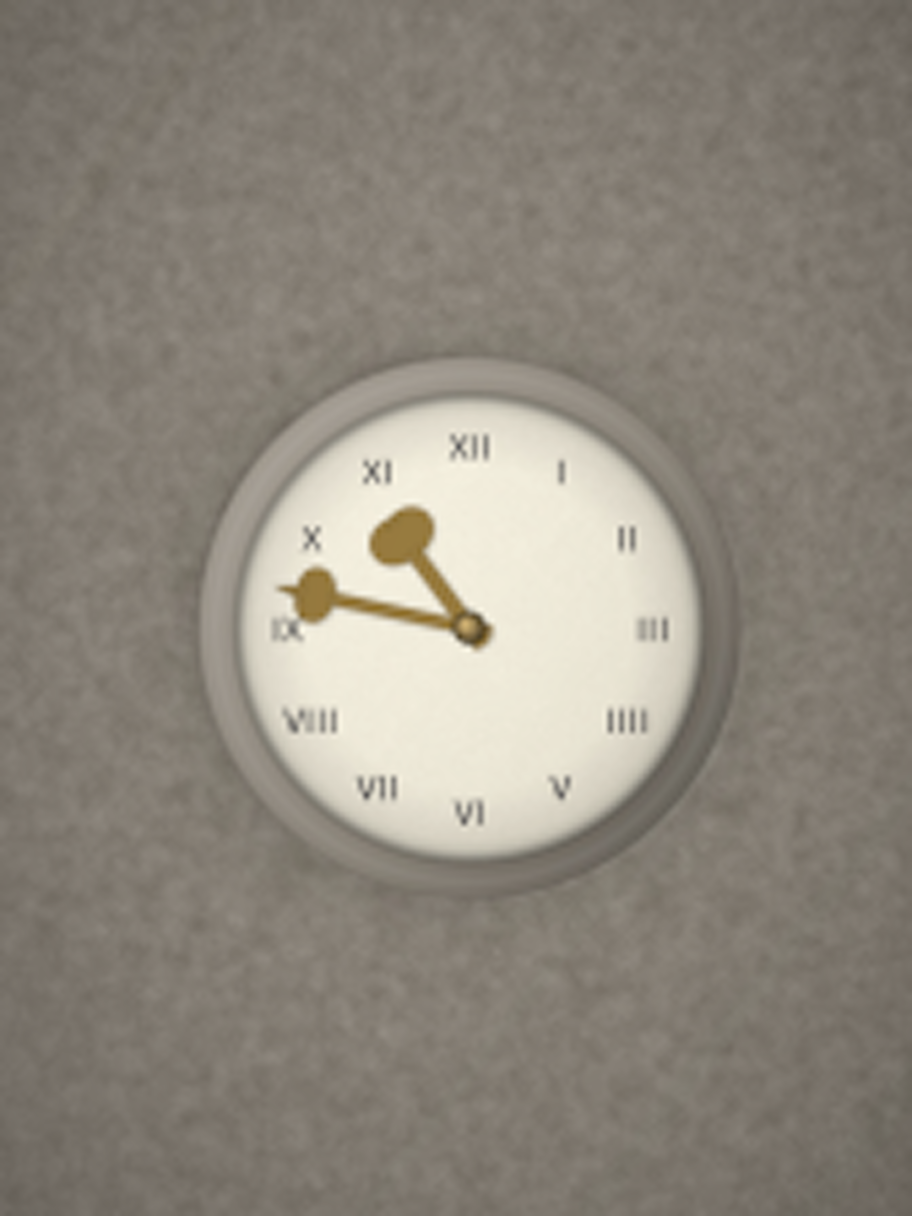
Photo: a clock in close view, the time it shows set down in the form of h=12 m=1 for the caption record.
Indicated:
h=10 m=47
